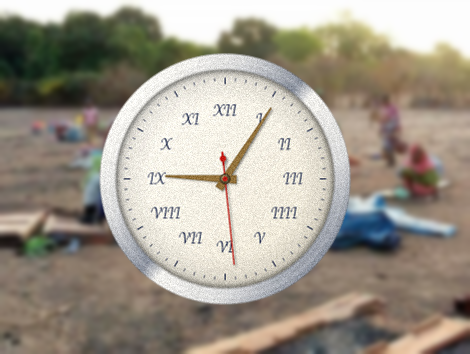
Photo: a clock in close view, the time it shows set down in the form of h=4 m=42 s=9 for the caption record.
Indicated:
h=9 m=5 s=29
